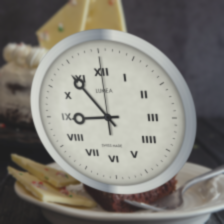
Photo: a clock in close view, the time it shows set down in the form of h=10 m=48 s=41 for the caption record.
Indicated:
h=8 m=54 s=0
